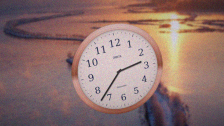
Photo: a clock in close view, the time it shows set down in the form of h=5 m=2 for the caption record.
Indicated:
h=2 m=37
